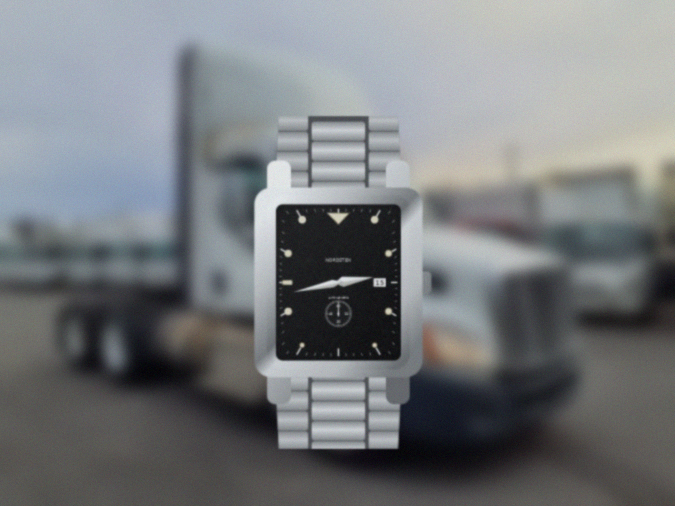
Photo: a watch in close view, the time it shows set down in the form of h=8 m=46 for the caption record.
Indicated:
h=2 m=43
